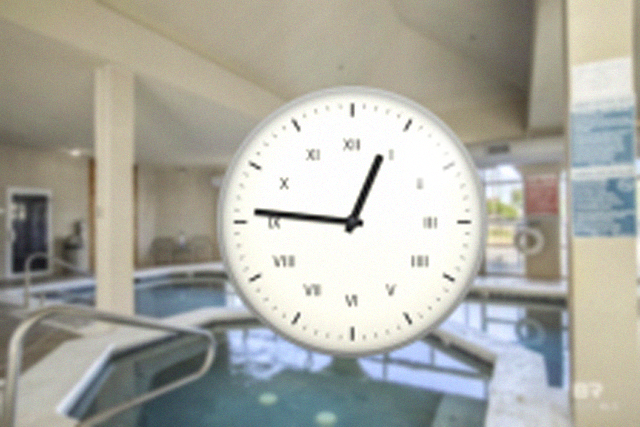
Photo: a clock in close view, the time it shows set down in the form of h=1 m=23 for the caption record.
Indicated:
h=12 m=46
